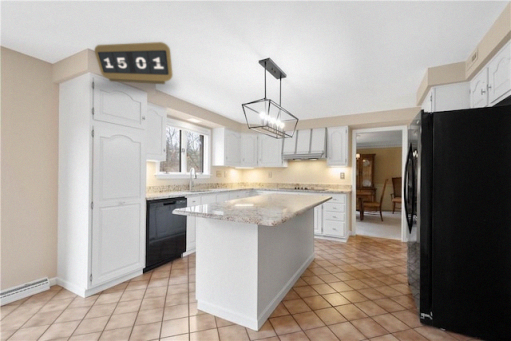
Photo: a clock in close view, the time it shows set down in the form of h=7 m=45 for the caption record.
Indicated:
h=15 m=1
